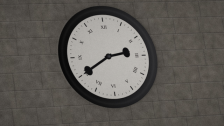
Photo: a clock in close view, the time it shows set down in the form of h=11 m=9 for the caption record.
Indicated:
h=2 m=40
